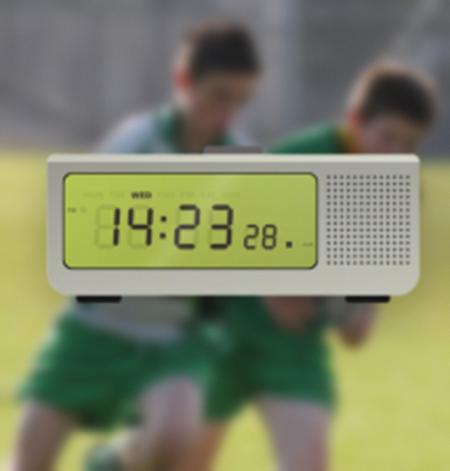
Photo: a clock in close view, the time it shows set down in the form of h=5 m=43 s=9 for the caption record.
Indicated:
h=14 m=23 s=28
